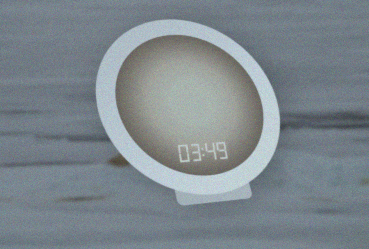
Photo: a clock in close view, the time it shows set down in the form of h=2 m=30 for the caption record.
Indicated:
h=3 m=49
